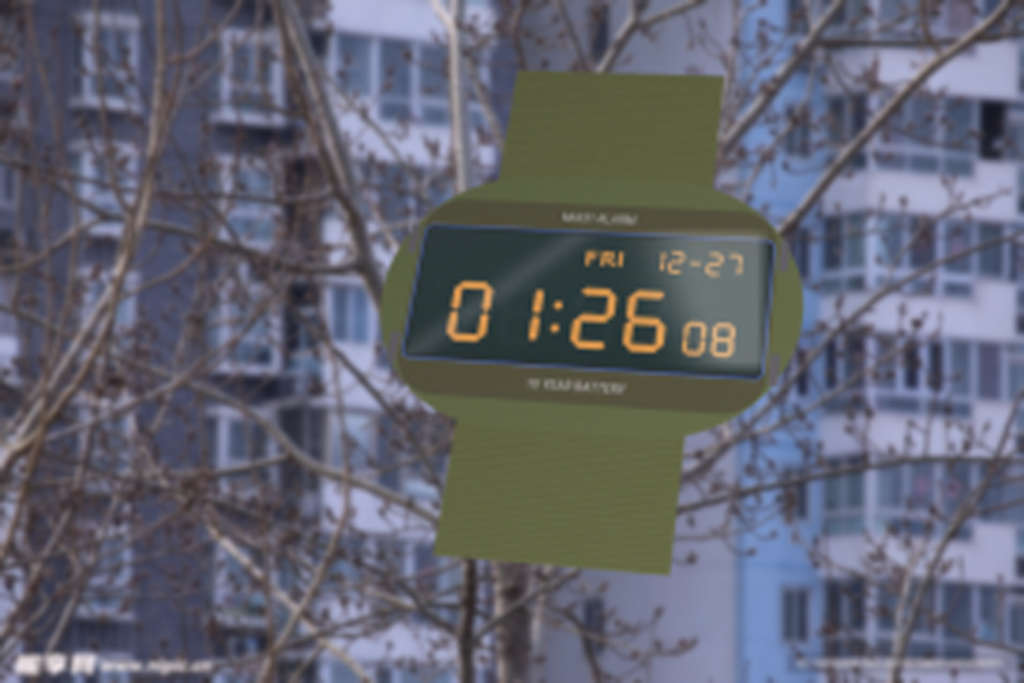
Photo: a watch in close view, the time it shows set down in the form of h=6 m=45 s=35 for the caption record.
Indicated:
h=1 m=26 s=8
